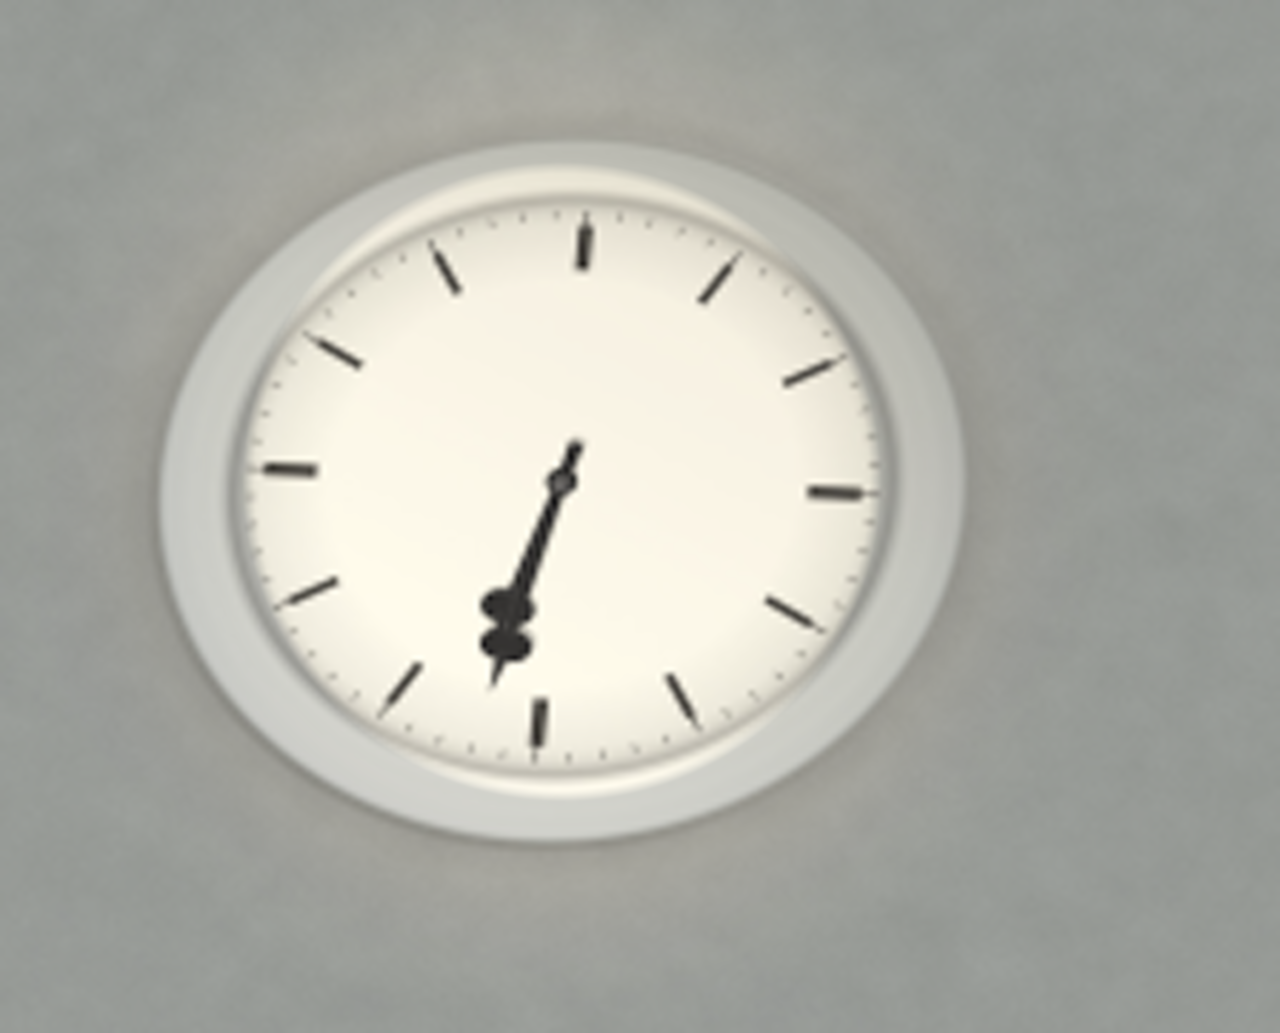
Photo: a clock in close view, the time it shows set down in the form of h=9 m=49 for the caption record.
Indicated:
h=6 m=32
